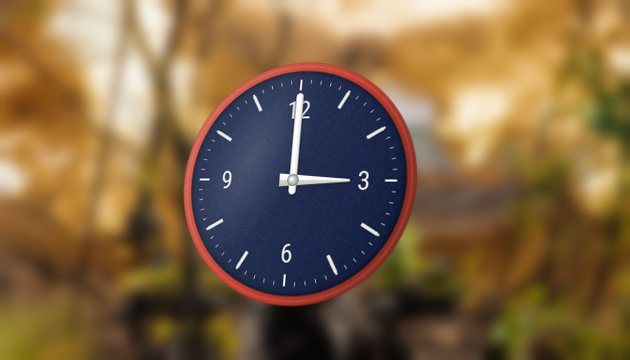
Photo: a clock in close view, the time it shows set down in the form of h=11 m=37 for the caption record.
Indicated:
h=3 m=0
